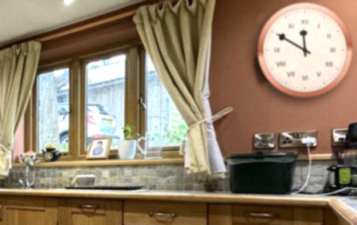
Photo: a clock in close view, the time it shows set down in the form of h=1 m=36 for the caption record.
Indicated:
h=11 m=50
